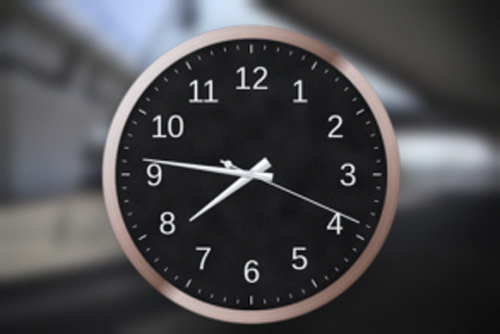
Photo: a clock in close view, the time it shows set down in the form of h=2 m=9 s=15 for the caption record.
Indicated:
h=7 m=46 s=19
